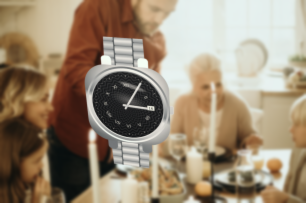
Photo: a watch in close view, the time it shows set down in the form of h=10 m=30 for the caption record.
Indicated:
h=3 m=5
